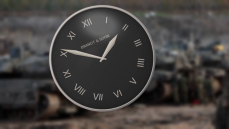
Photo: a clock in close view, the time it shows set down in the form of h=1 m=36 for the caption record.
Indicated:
h=1 m=51
